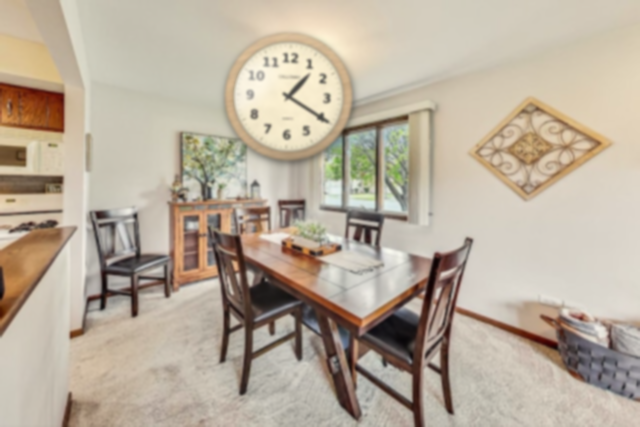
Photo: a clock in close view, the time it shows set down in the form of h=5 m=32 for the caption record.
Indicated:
h=1 m=20
